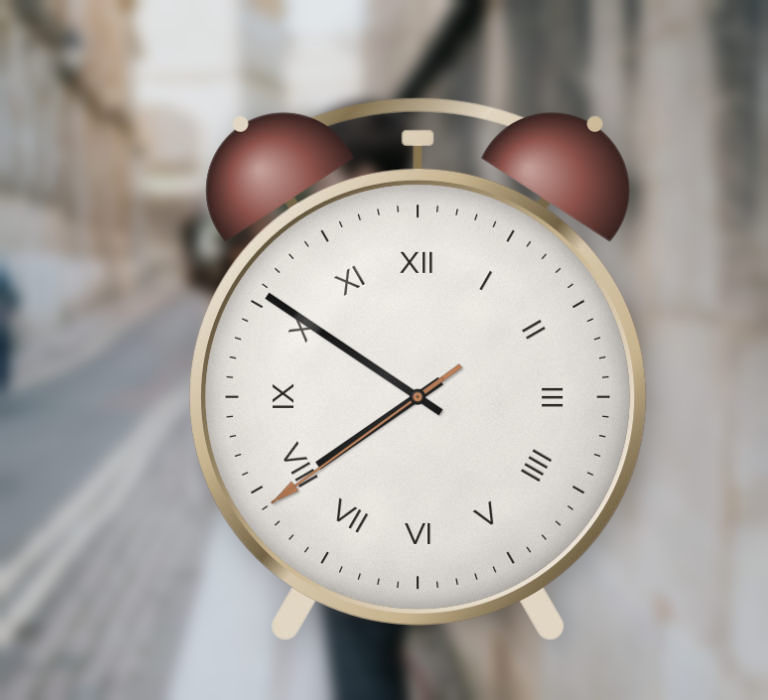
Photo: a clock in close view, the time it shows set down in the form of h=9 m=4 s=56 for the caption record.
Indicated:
h=7 m=50 s=39
